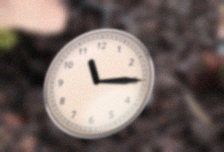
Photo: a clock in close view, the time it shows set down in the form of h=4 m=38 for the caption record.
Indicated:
h=11 m=15
